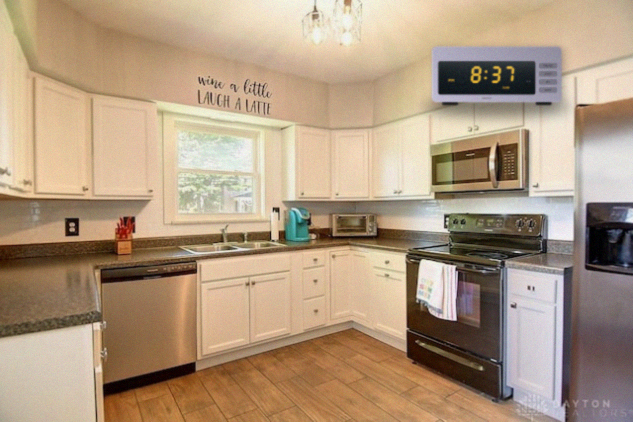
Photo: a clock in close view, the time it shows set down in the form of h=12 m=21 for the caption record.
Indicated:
h=8 m=37
